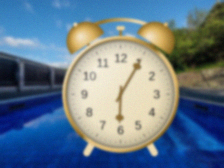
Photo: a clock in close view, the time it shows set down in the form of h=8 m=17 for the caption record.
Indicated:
h=6 m=5
